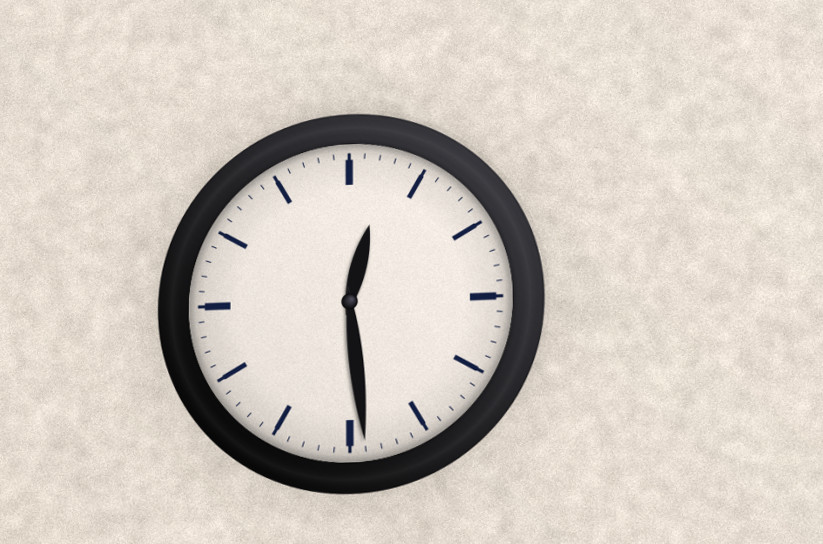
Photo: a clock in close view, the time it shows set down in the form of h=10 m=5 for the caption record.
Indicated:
h=12 m=29
